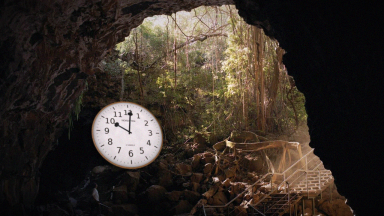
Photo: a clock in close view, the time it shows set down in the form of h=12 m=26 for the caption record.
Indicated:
h=10 m=1
